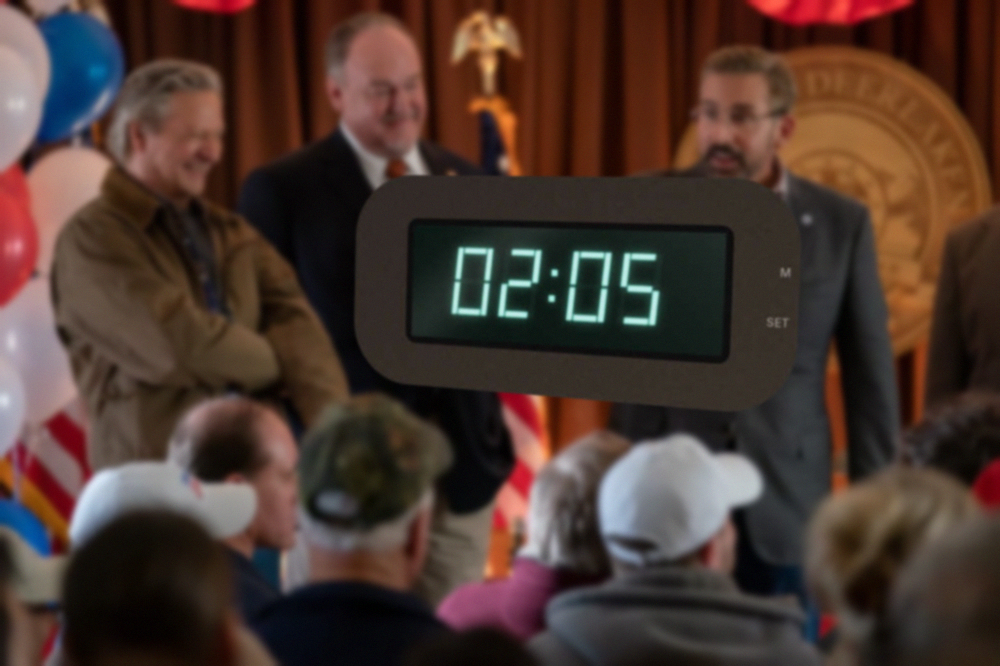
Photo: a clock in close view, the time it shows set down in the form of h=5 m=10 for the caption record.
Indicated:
h=2 m=5
